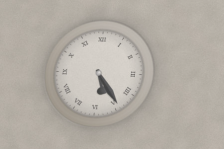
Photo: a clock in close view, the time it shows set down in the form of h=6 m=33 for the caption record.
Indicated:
h=5 m=24
